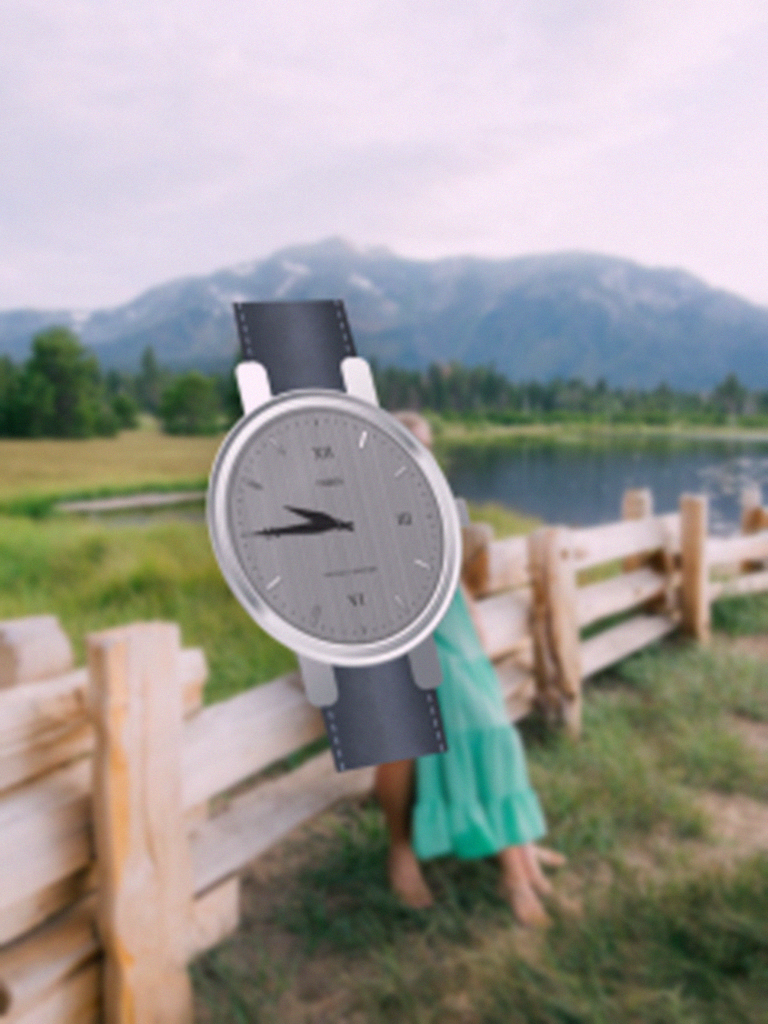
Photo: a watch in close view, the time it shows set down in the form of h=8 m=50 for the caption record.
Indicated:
h=9 m=45
